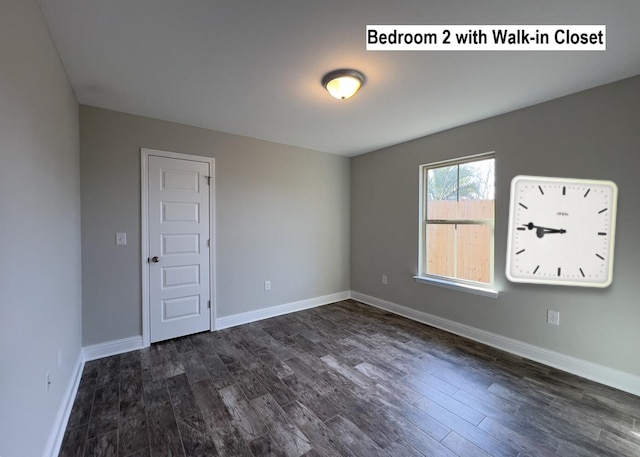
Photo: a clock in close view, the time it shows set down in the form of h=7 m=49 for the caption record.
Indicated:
h=8 m=46
